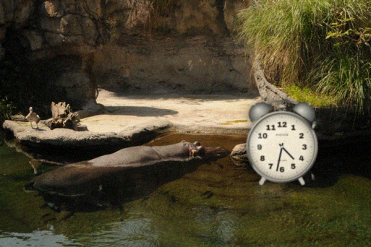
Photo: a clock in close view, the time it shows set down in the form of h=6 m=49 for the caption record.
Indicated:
h=4 m=32
